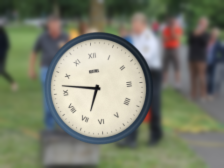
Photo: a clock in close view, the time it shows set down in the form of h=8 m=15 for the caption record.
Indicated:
h=6 m=47
